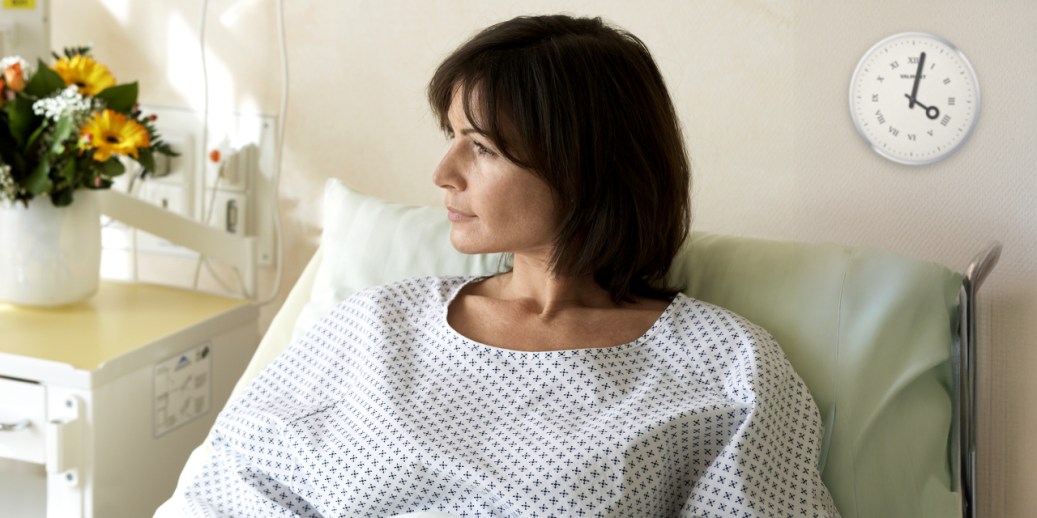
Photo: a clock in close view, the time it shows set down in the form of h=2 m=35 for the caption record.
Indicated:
h=4 m=2
